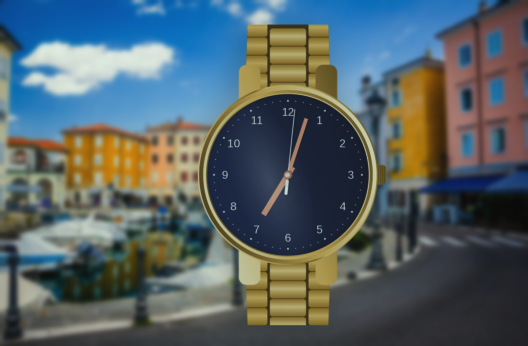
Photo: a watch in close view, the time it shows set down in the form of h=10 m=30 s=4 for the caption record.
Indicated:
h=7 m=3 s=1
